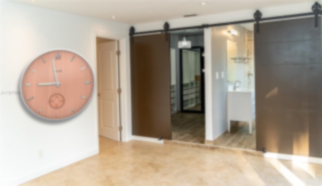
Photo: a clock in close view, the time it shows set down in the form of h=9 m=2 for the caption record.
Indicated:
h=8 m=58
